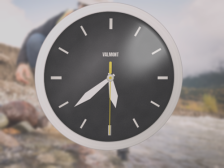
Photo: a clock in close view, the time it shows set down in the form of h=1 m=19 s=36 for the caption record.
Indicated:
h=5 m=38 s=30
